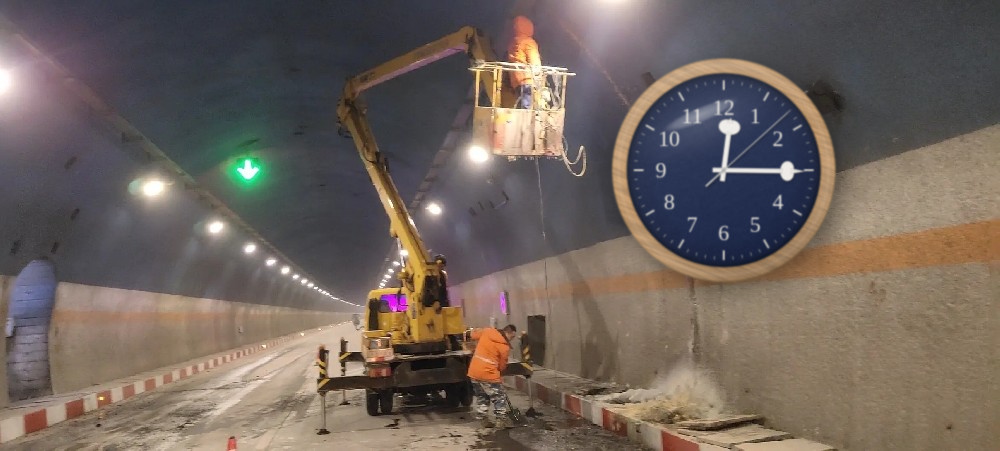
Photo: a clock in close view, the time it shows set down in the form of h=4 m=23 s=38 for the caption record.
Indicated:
h=12 m=15 s=8
